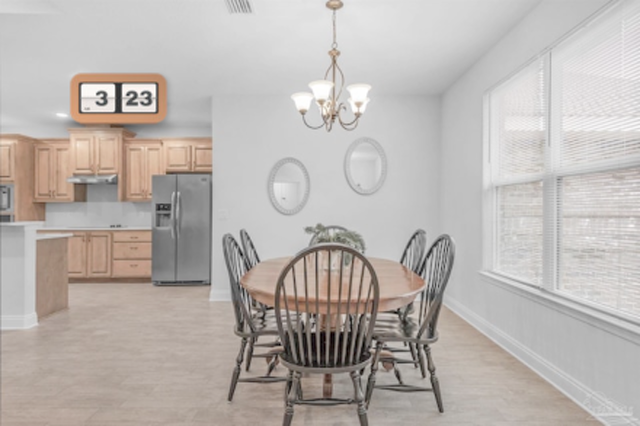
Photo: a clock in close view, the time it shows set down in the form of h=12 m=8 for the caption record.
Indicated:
h=3 m=23
